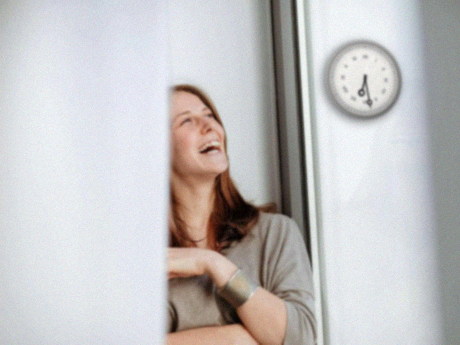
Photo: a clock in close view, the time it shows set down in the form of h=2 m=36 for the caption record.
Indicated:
h=6 m=28
